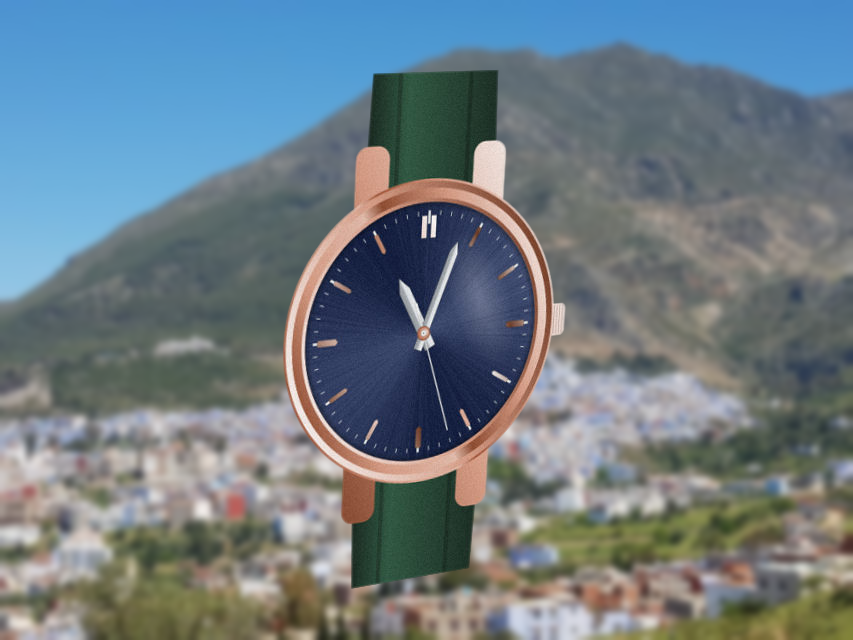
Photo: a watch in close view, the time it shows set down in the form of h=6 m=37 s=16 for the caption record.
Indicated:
h=11 m=3 s=27
